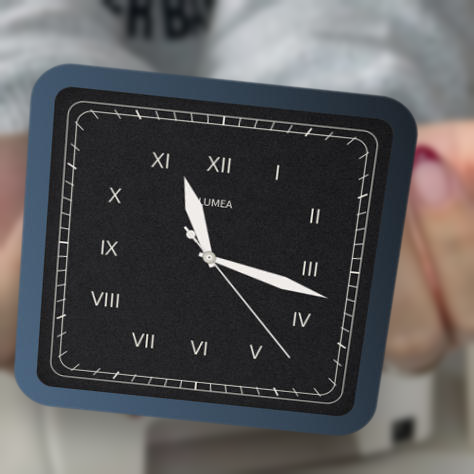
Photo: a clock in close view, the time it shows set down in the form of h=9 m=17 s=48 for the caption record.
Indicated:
h=11 m=17 s=23
